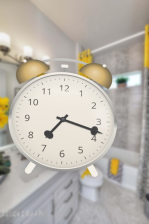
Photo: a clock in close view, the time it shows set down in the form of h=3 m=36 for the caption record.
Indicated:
h=7 m=18
